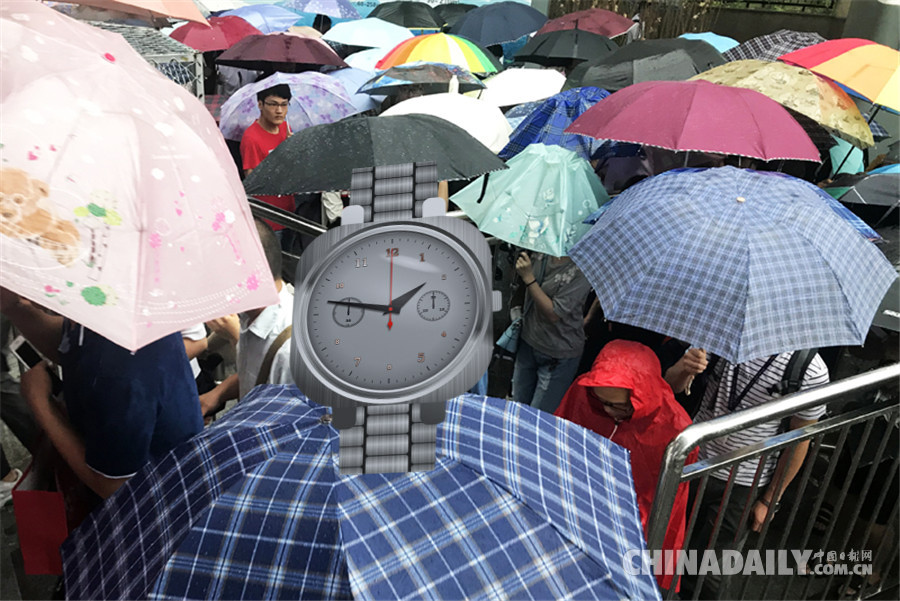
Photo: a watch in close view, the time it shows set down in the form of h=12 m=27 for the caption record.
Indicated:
h=1 m=47
